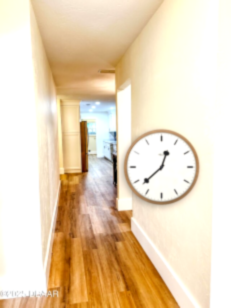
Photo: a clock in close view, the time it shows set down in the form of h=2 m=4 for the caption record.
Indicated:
h=12 m=38
